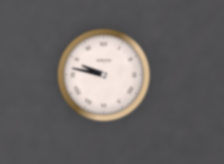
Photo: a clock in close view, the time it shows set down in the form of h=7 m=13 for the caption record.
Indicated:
h=9 m=47
